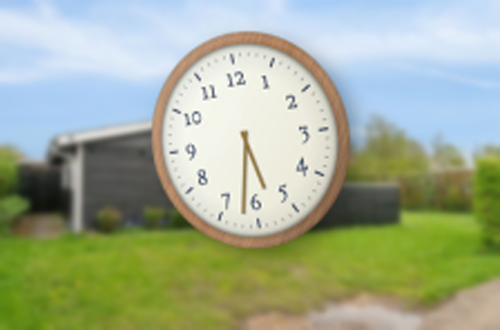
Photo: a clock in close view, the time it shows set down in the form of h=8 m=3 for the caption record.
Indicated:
h=5 m=32
